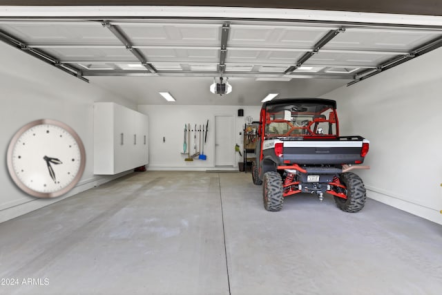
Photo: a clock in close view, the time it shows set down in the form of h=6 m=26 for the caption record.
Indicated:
h=3 m=26
